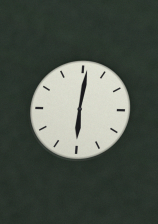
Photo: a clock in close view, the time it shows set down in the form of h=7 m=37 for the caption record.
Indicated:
h=6 m=1
